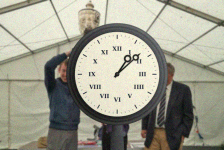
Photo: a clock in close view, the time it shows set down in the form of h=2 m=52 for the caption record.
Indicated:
h=1 m=8
